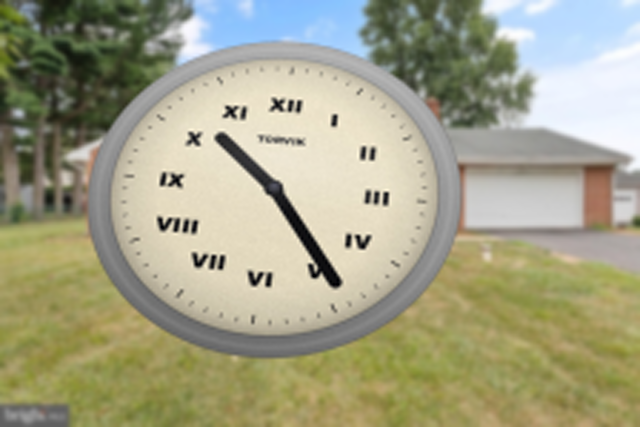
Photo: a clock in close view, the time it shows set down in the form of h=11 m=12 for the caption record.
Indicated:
h=10 m=24
